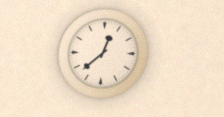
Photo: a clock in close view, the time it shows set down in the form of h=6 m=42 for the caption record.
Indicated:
h=12 m=38
